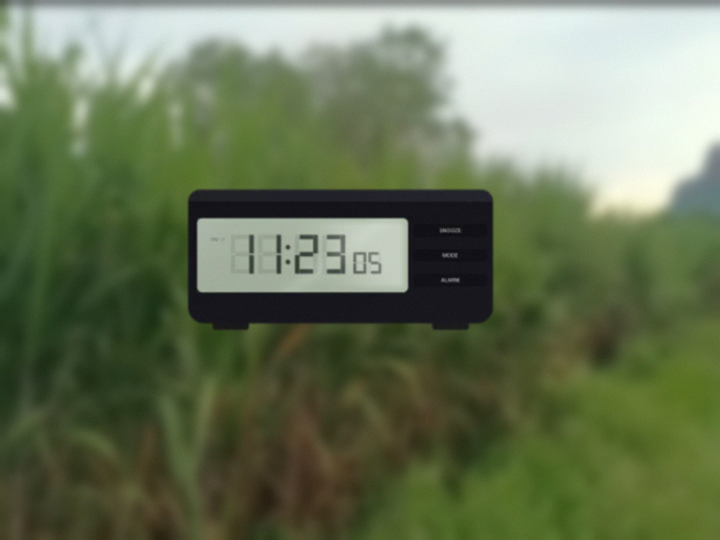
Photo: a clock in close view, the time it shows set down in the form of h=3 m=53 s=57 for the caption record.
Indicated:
h=11 m=23 s=5
